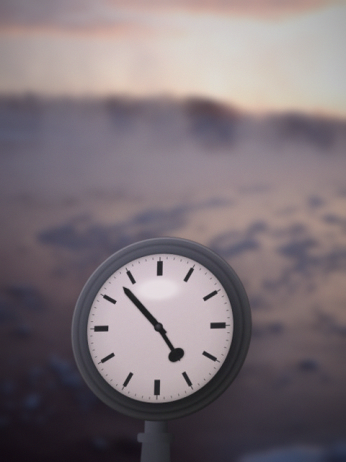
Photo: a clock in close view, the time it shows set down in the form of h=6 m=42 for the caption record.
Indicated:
h=4 m=53
